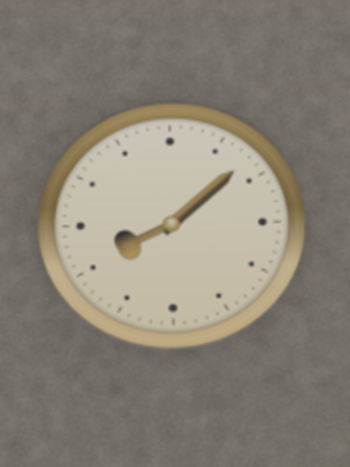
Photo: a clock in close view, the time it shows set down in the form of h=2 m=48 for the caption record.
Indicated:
h=8 m=8
